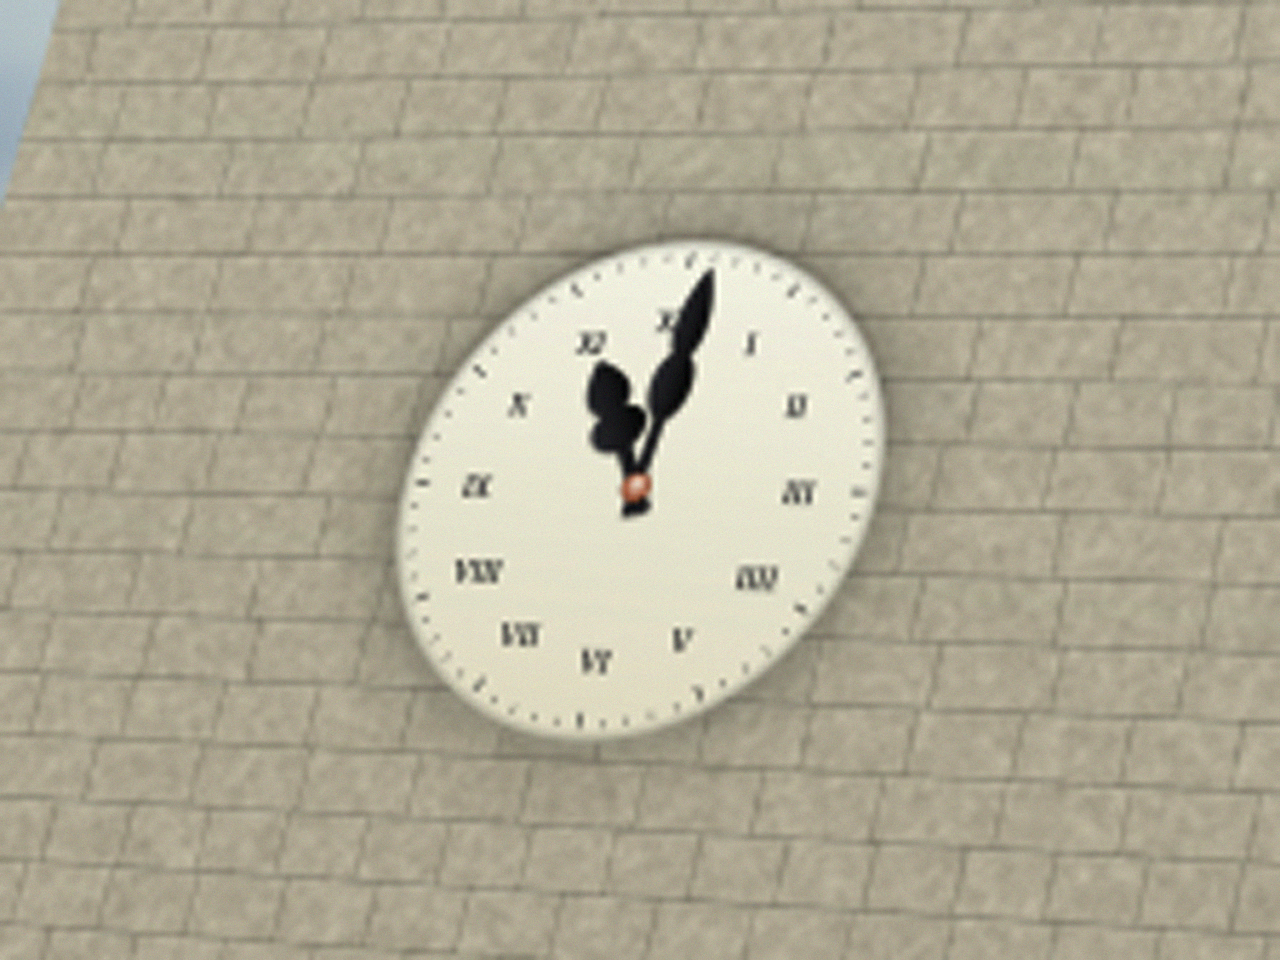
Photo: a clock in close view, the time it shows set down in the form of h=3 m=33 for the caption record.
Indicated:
h=11 m=1
